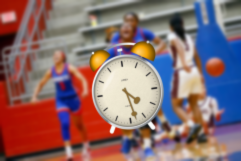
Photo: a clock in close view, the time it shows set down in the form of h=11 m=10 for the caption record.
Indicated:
h=4 m=28
